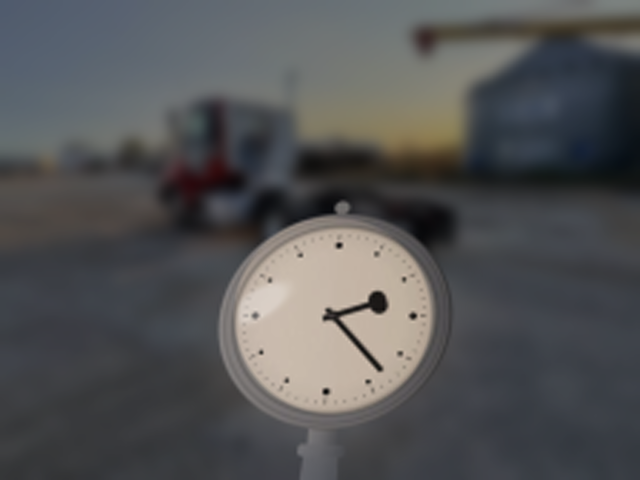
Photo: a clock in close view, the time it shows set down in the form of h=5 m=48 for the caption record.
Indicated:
h=2 m=23
